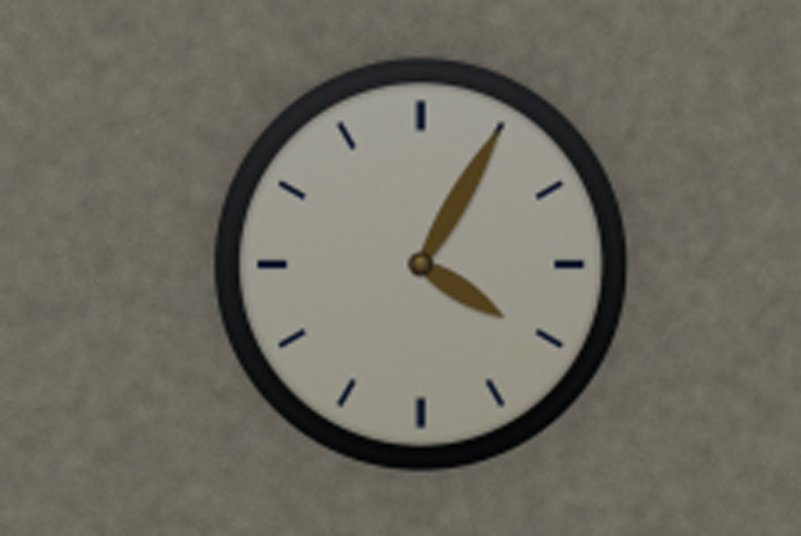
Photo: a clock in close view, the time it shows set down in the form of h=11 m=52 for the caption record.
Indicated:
h=4 m=5
